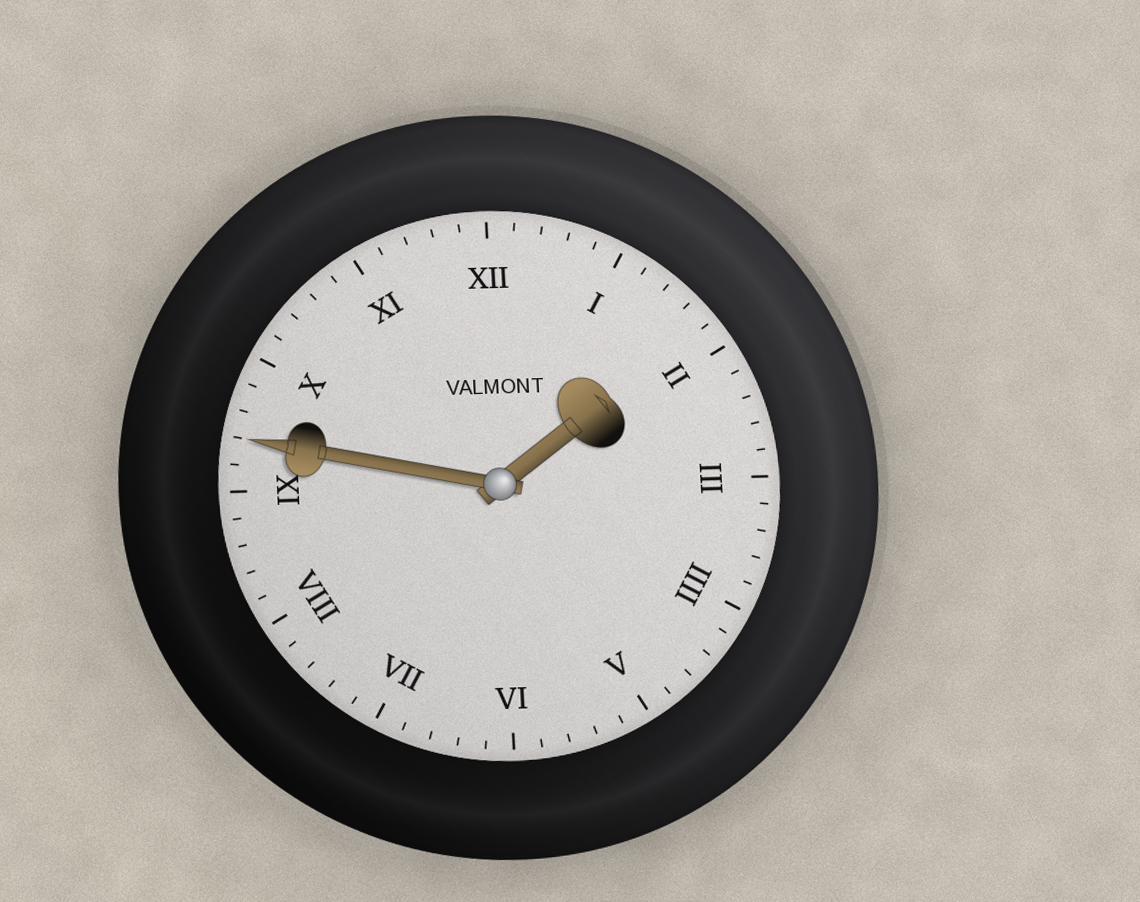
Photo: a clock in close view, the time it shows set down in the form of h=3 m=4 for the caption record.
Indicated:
h=1 m=47
